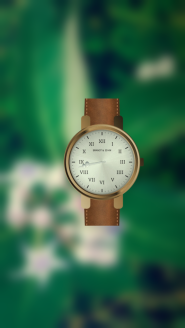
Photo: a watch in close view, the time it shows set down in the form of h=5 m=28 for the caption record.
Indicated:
h=8 m=43
